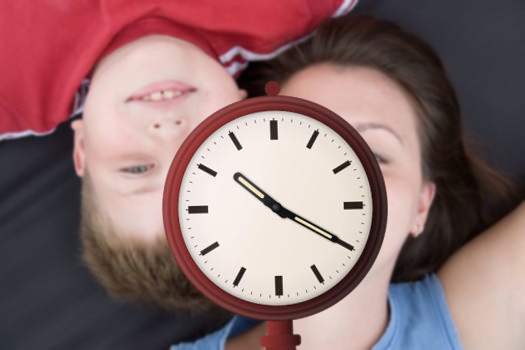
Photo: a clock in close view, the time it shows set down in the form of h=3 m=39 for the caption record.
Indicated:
h=10 m=20
